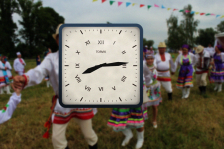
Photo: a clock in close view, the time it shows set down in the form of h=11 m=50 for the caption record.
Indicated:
h=8 m=14
